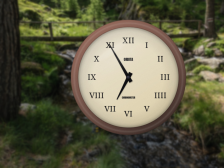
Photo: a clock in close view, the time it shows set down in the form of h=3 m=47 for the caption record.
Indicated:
h=6 m=55
